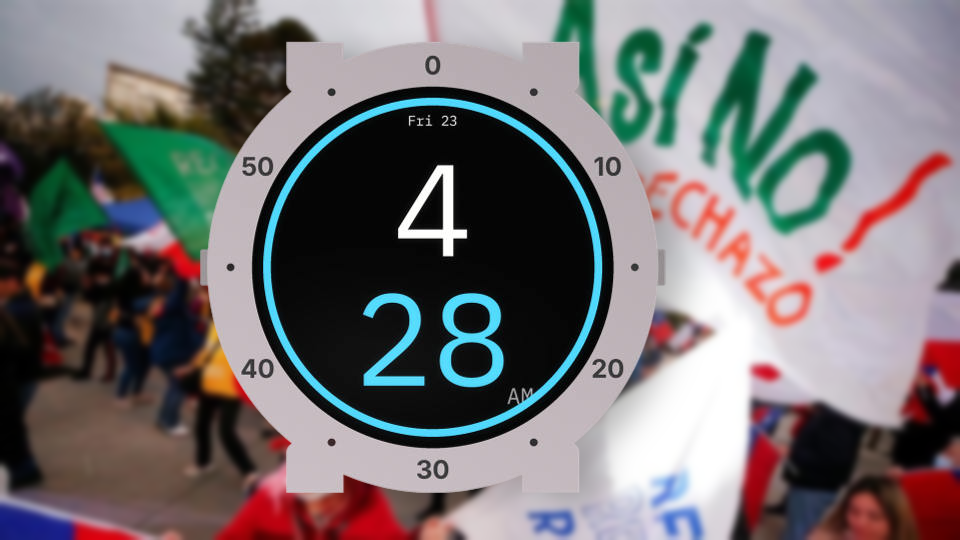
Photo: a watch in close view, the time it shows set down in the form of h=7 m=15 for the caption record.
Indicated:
h=4 m=28
